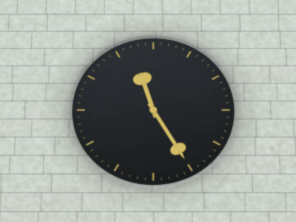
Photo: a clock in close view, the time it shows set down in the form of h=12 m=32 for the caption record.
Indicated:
h=11 m=25
